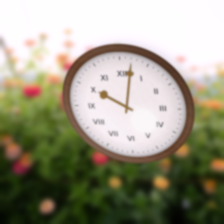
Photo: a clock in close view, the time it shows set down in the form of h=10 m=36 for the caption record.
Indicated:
h=10 m=2
